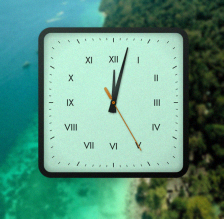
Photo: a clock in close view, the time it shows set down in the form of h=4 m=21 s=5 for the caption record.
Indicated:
h=12 m=2 s=25
